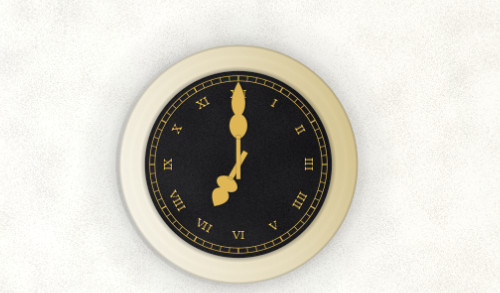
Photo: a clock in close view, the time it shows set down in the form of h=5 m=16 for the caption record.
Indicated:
h=7 m=0
